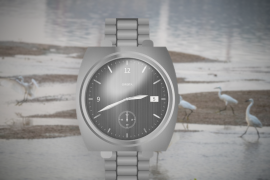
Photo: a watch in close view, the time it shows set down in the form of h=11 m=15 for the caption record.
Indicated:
h=2 m=41
